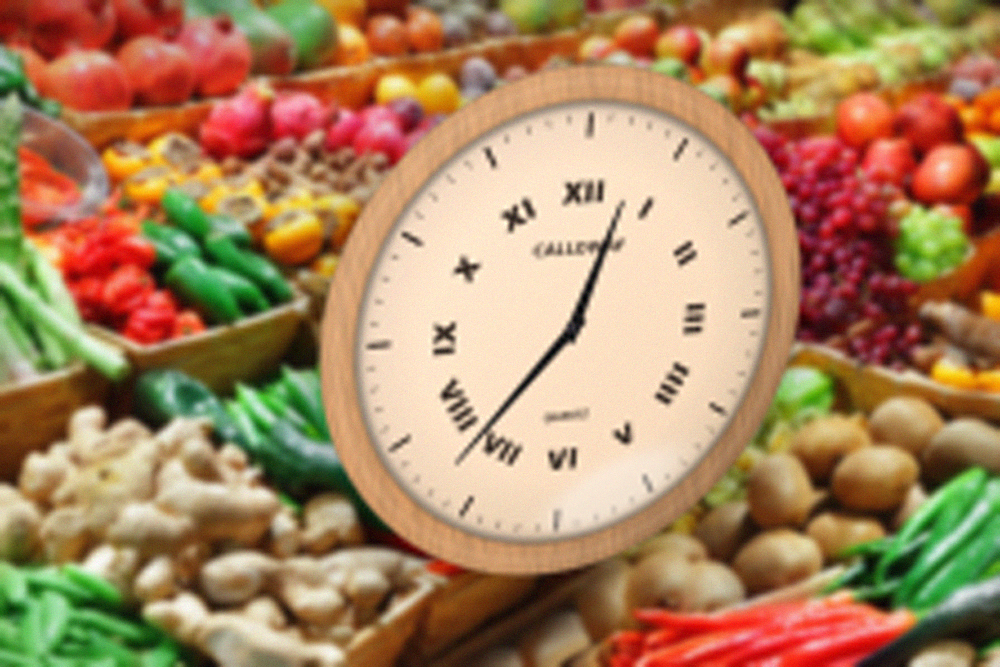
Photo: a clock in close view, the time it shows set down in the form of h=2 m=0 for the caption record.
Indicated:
h=12 m=37
